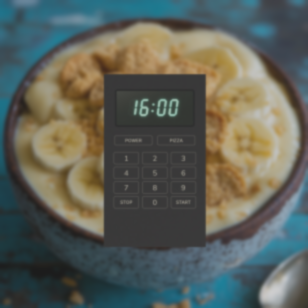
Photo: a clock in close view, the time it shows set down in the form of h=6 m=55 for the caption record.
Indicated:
h=16 m=0
